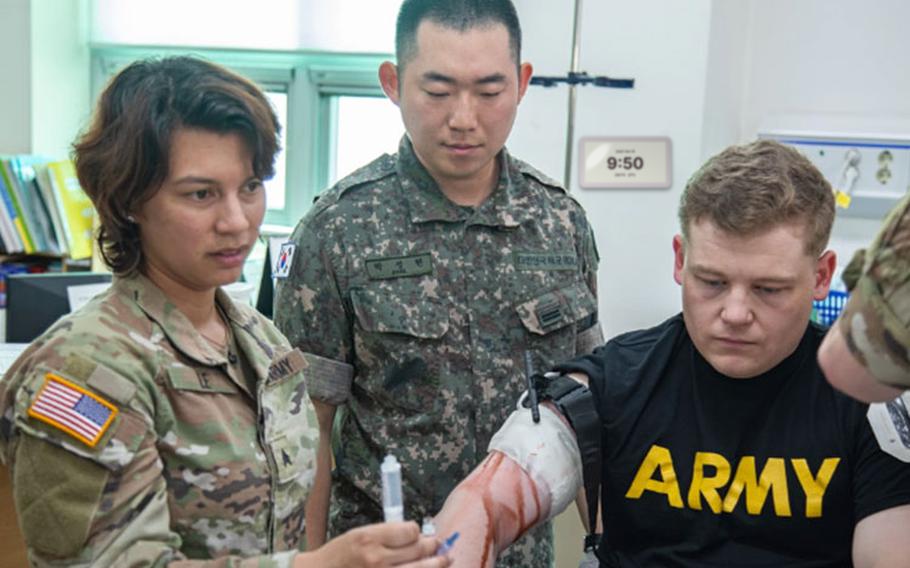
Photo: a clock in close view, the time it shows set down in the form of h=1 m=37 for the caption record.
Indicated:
h=9 m=50
